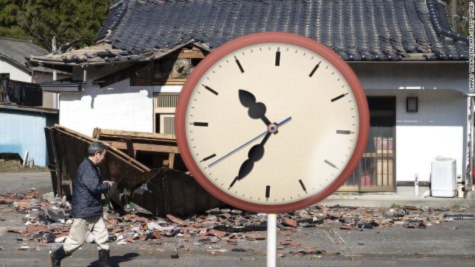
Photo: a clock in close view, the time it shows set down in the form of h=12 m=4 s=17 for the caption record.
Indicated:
h=10 m=34 s=39
